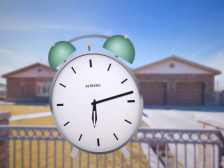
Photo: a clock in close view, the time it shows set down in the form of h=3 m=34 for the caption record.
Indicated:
h=6 m=13
